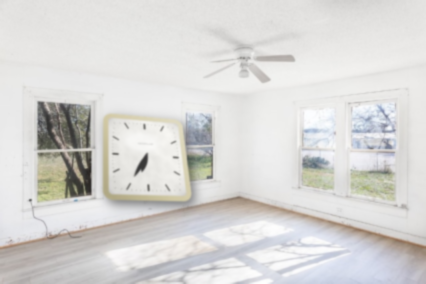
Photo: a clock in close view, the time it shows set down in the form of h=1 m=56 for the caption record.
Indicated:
h=6 m=35
